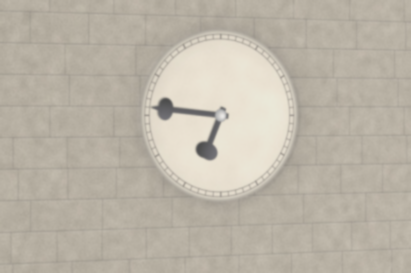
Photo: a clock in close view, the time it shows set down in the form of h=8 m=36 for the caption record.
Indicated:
h=6 m=46
